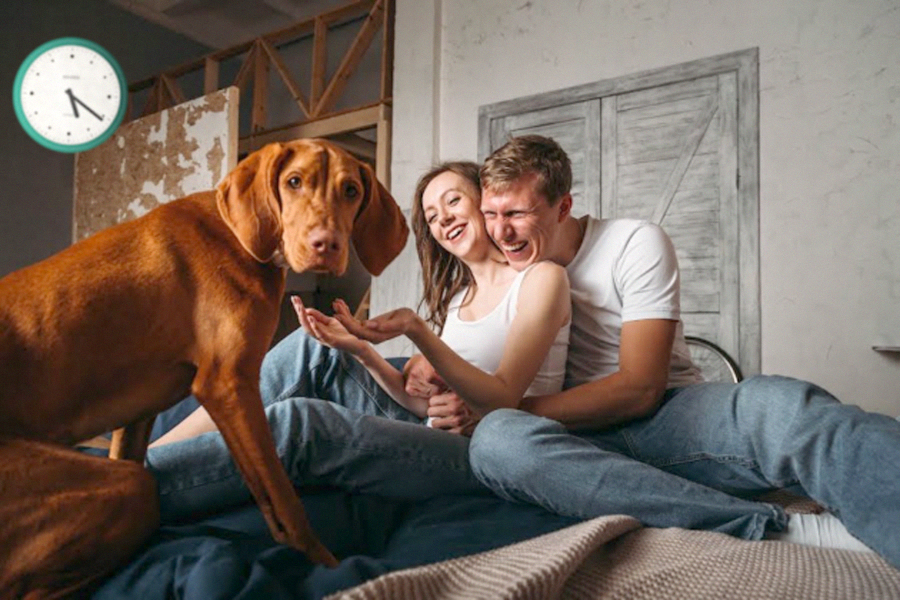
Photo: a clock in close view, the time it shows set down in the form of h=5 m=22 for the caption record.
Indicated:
h=5 m=21
